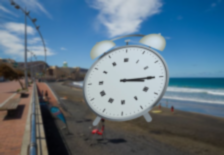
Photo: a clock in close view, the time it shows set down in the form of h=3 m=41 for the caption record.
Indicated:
h=3 m=15
